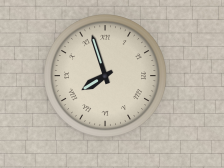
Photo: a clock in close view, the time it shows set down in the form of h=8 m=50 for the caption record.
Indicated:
h=7 m=57
